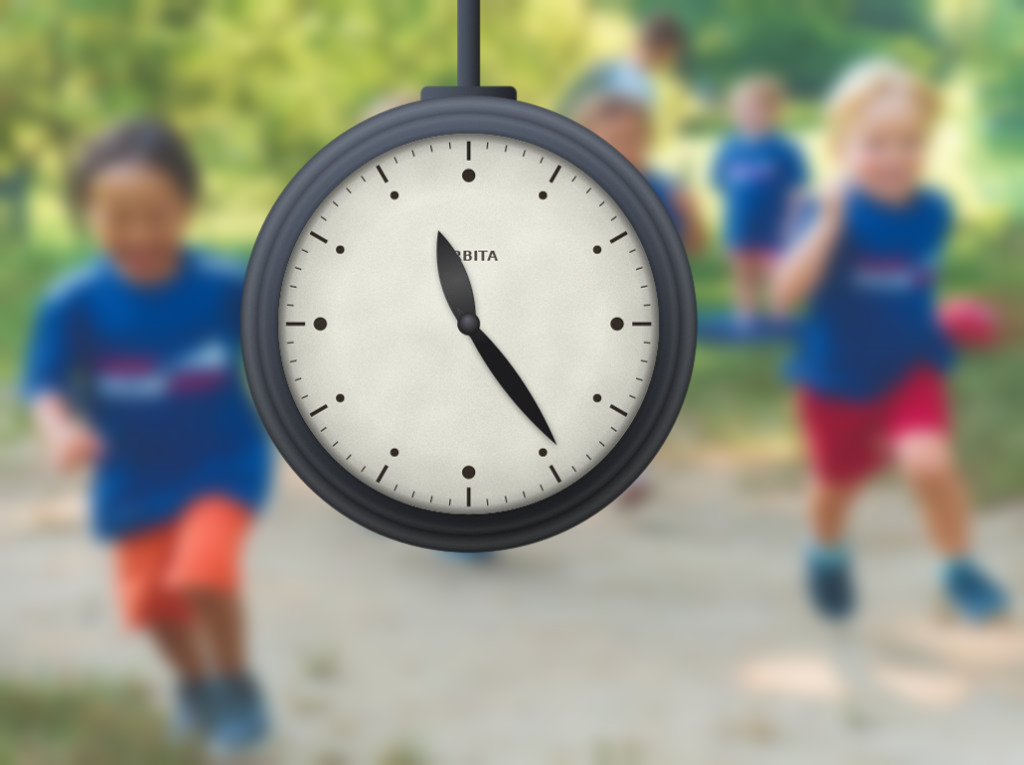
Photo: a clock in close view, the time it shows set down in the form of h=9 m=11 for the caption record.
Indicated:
h=11 m=24
